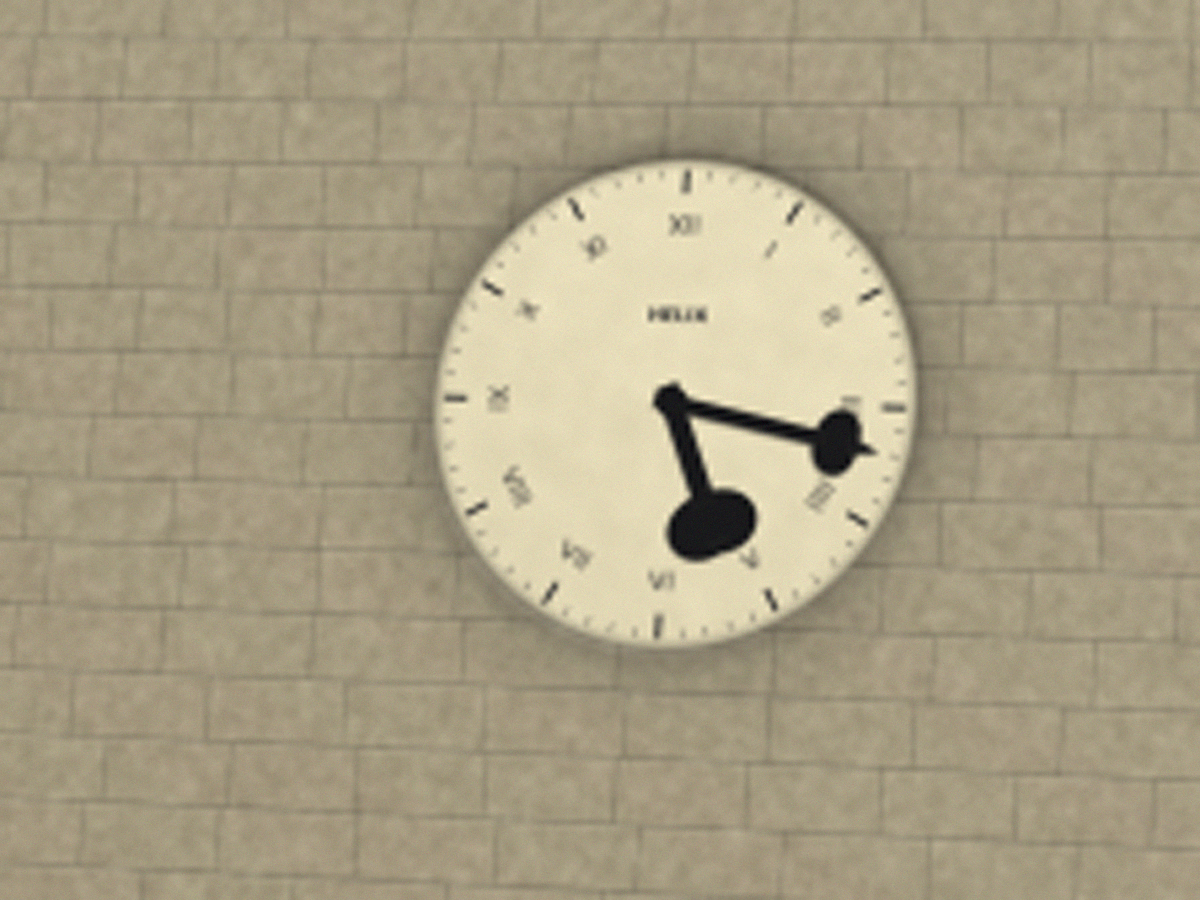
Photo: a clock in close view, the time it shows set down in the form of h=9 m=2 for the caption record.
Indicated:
h=5 m=17
